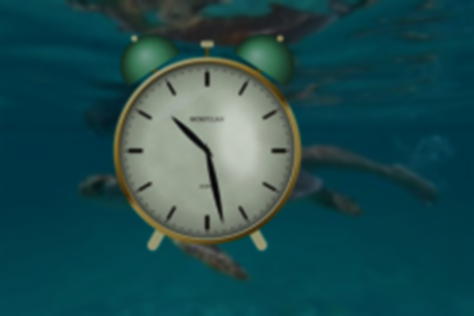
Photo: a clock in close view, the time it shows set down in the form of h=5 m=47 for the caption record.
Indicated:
h=10 m=28
